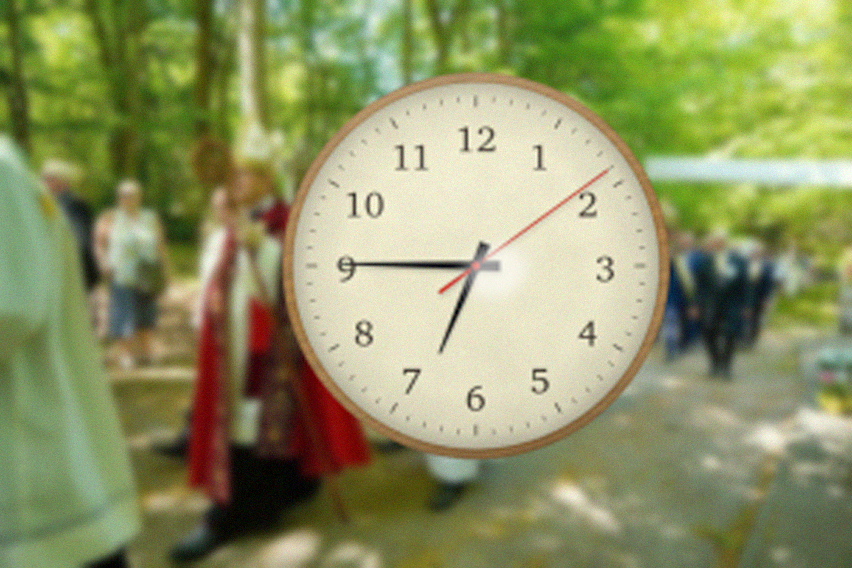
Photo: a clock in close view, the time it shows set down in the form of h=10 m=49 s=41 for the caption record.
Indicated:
h=6 m=45 s=9
